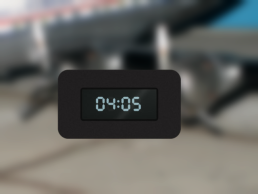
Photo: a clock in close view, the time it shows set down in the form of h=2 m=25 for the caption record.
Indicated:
h=4 m=5
